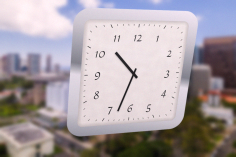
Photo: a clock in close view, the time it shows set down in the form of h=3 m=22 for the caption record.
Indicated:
h=10 m=33
